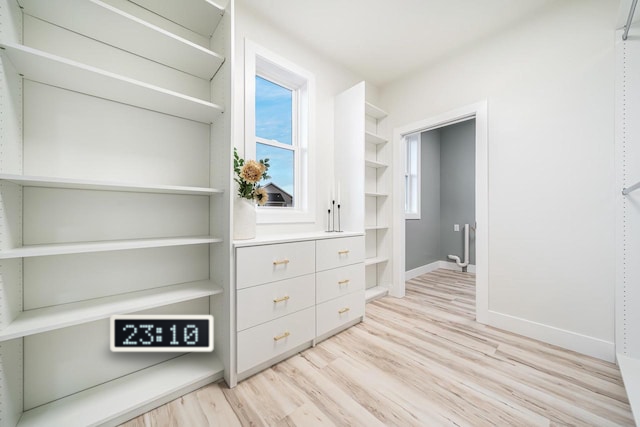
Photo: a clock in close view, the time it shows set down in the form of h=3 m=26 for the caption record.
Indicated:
h=23 m=10
